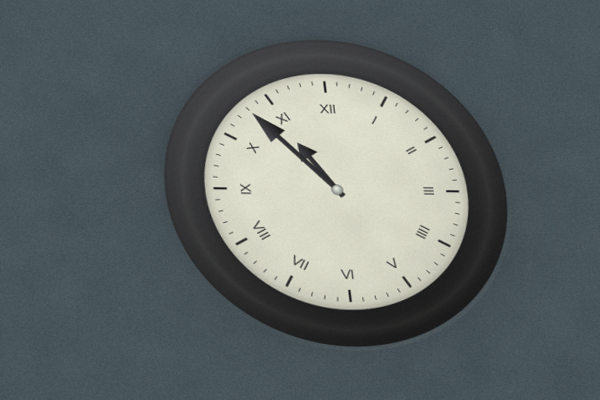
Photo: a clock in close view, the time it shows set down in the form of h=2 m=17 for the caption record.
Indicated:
h=10 m=53
